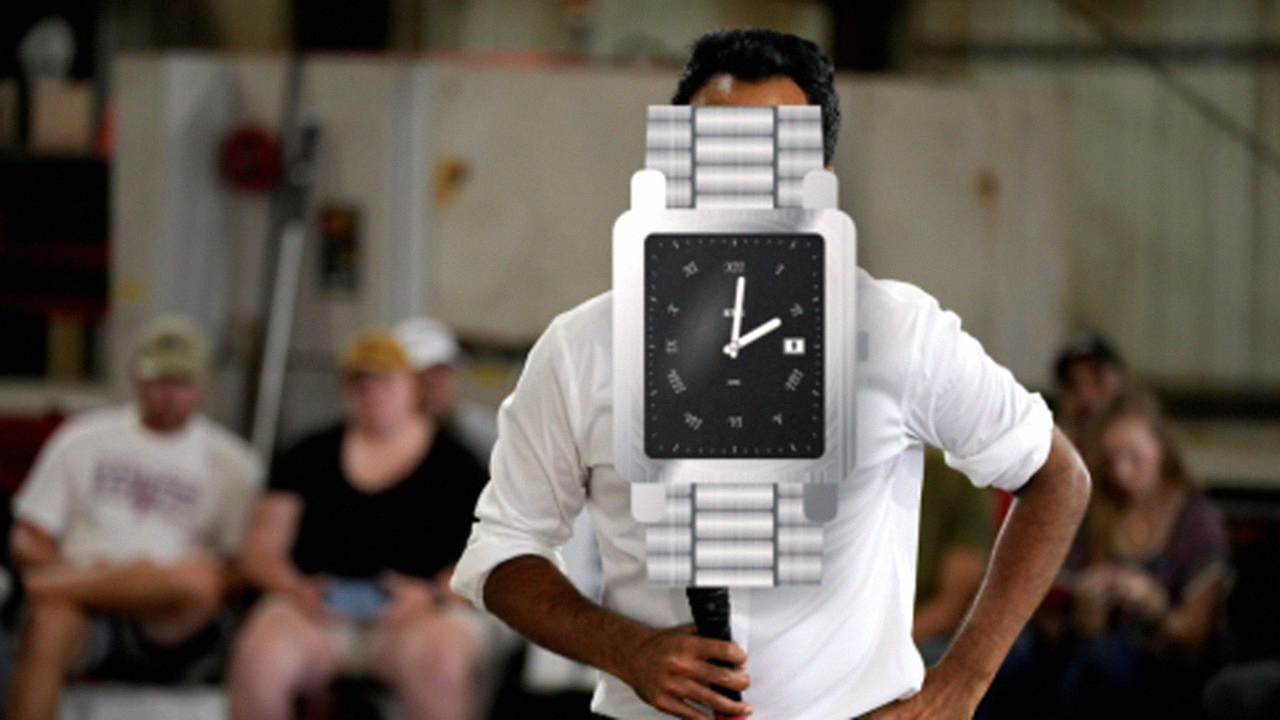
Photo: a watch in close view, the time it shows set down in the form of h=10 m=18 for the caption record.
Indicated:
h=2 m=1
